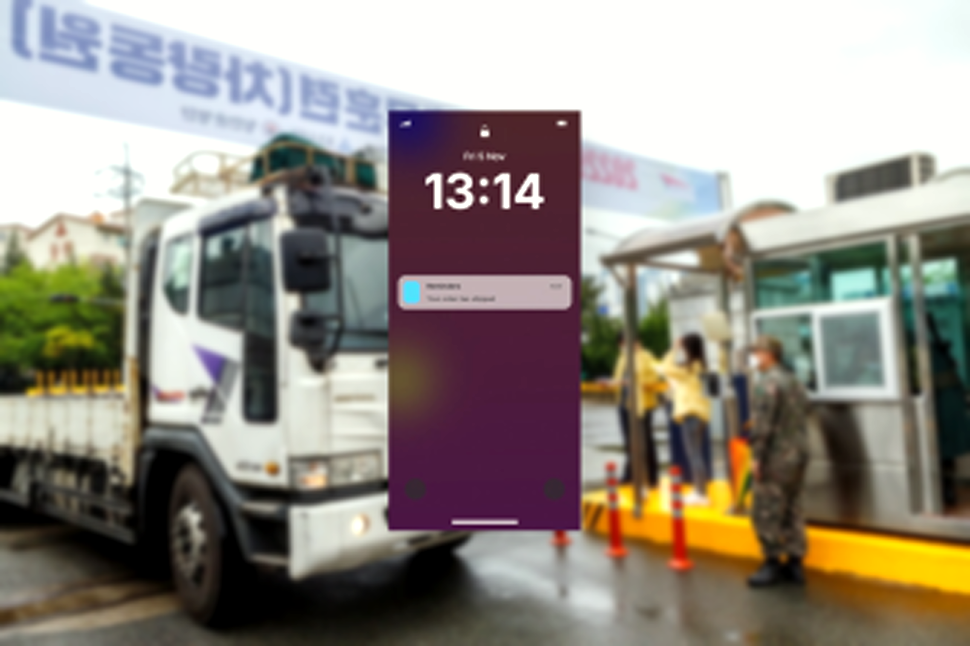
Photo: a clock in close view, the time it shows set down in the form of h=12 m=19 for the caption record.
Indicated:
h=13 m=14
